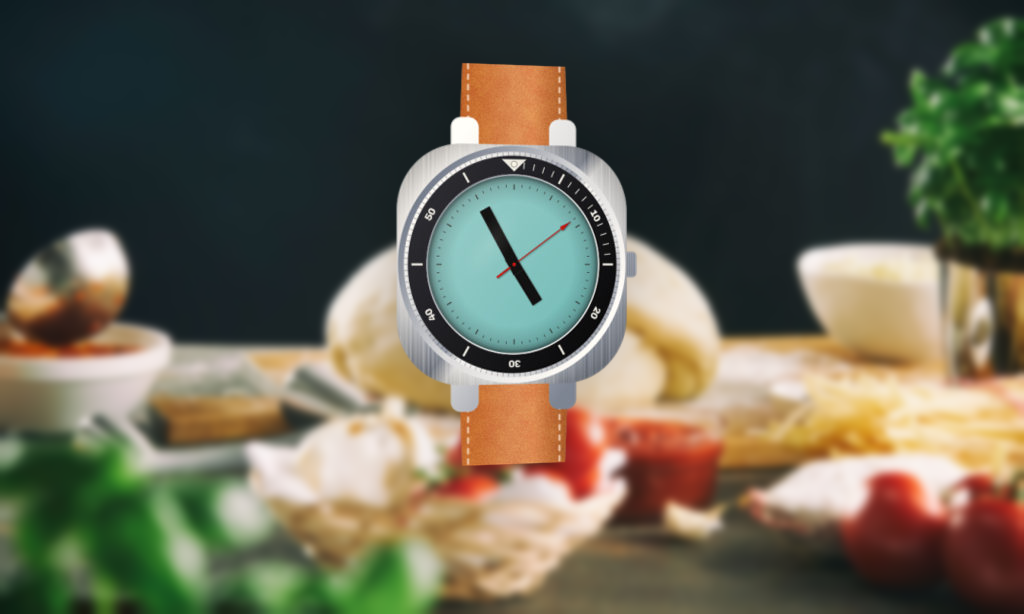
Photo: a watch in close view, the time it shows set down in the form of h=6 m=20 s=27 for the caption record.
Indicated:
h=4 m=55 s=9
